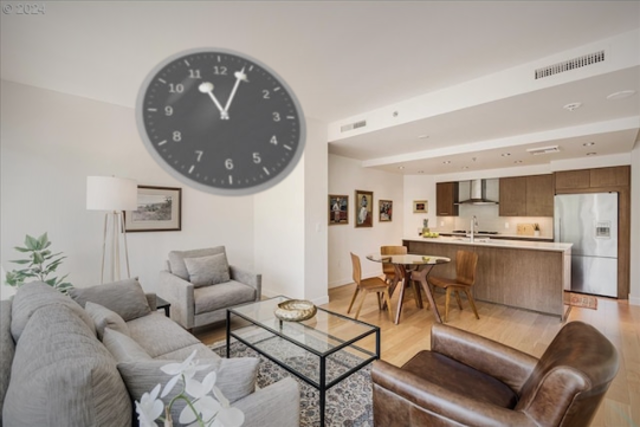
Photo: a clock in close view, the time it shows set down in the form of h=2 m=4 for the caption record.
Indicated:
h=11 m=4
